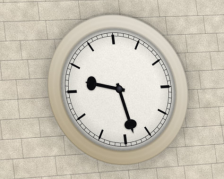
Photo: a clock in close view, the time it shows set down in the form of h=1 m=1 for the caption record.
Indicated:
h=9 m=28
